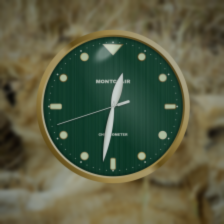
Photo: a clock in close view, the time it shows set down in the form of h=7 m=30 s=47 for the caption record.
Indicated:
h=12 m=31 s=42
